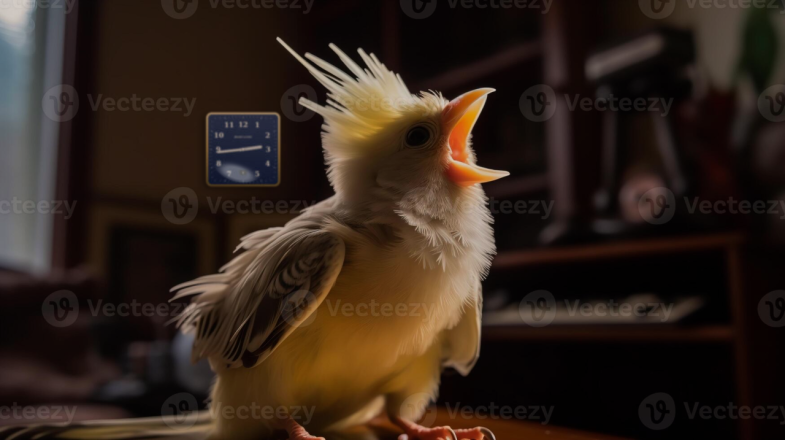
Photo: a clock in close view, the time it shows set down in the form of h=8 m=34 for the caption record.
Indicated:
h=2 m=44
